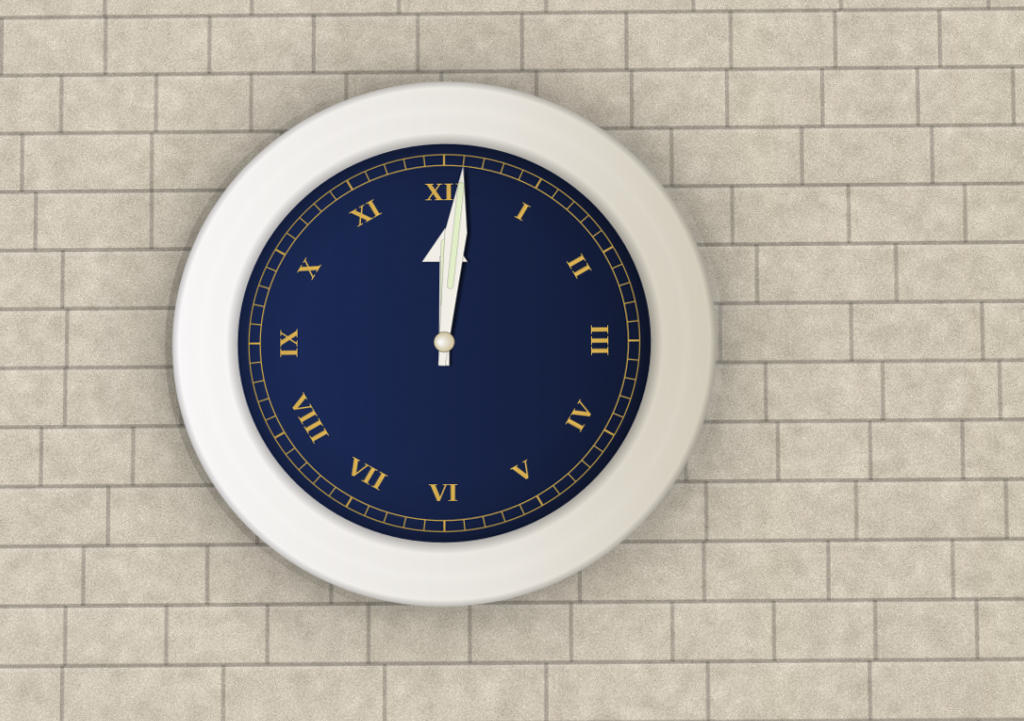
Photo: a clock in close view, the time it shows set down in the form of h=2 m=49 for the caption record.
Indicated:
h=12 m=1
